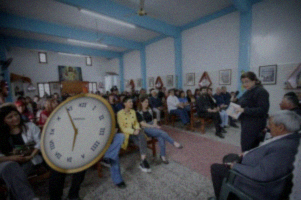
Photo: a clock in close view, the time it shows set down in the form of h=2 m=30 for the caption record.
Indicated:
h=5 m=54
